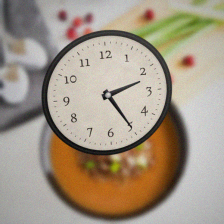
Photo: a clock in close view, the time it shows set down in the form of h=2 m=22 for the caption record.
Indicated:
h=2 m=25
